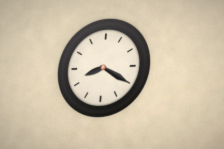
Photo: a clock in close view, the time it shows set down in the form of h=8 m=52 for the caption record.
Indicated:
h=8 m=20
